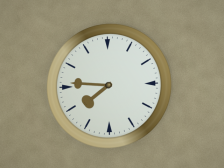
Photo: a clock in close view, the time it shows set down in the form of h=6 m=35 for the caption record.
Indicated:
h=7 m=46
